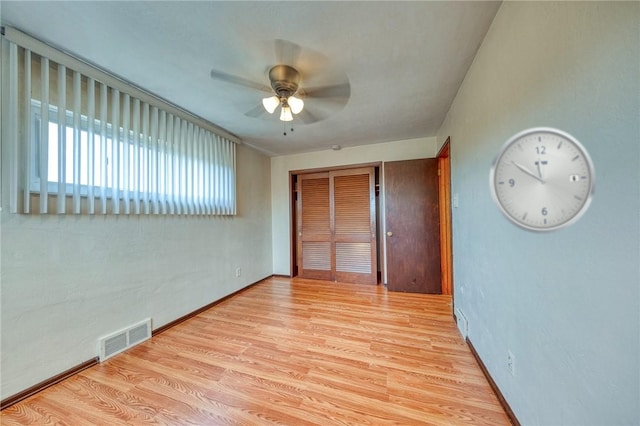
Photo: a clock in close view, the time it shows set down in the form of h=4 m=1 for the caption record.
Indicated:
h=11 m=51
